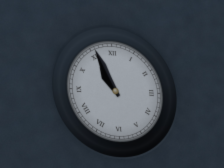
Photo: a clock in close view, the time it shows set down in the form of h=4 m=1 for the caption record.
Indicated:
h=10 m=56
